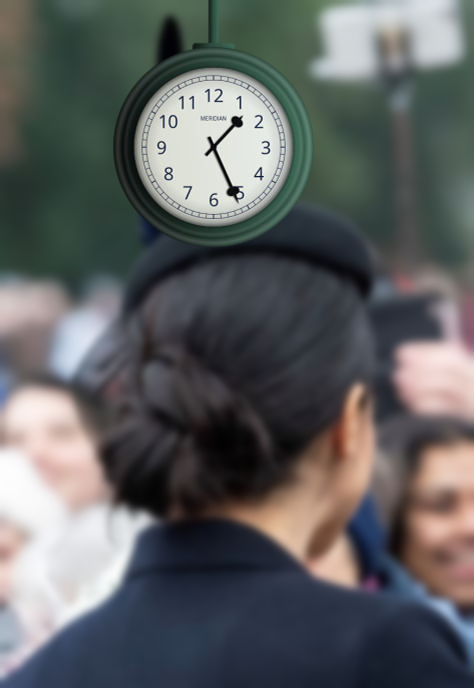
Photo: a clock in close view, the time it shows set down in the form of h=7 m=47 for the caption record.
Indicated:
h=1 m=26
